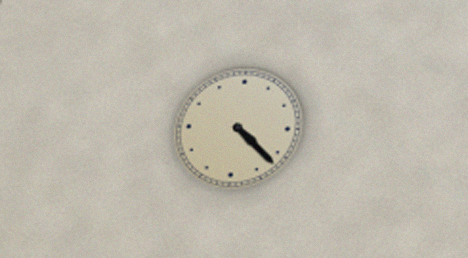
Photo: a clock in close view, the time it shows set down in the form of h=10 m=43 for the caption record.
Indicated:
h=4 m=22
